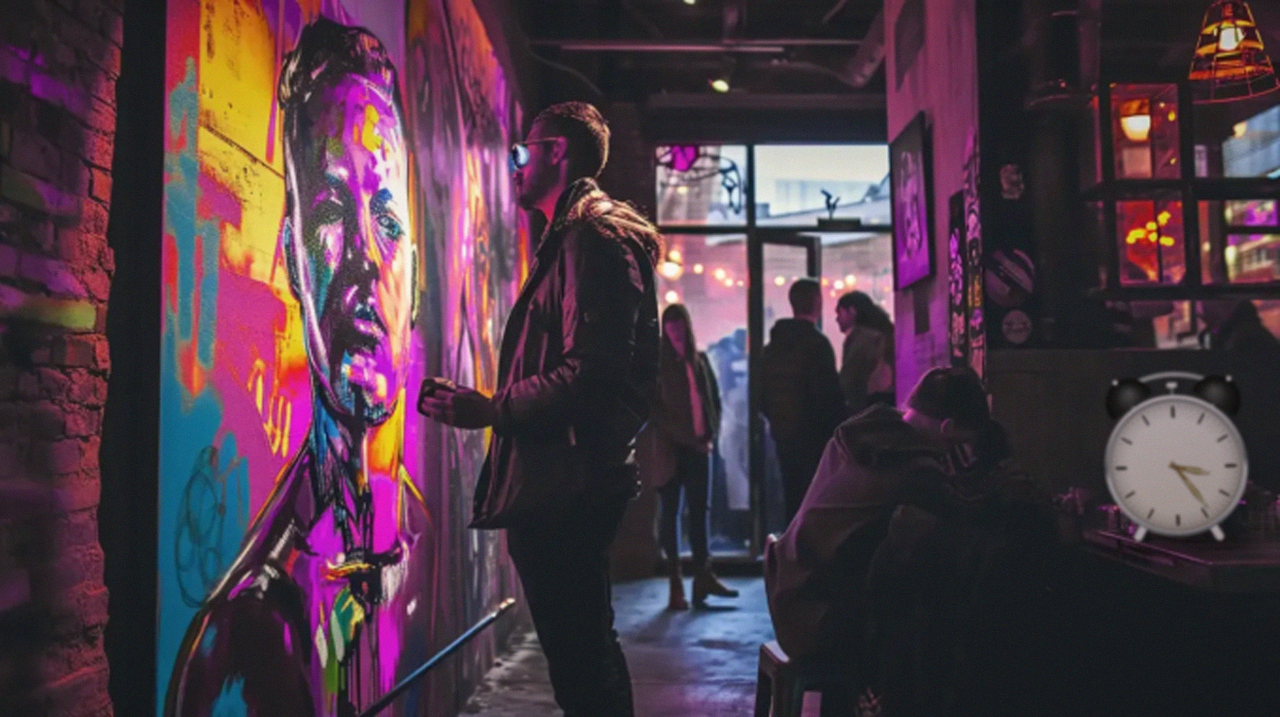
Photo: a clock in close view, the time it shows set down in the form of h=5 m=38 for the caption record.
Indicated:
h=3 m=24
